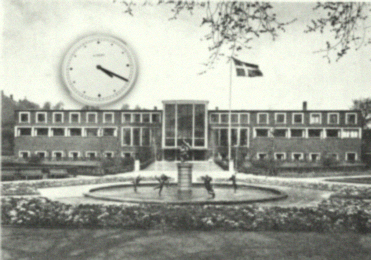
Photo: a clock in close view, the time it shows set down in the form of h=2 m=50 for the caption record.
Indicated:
h=4 m=20
